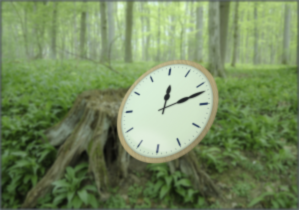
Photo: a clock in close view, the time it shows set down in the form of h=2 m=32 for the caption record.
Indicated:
h=12 m=12
